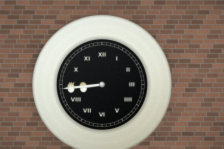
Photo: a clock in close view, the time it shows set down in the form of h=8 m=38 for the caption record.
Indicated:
h=8 m=44
